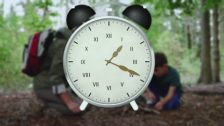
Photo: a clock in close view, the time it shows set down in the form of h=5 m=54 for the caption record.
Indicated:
h=1 m=19
